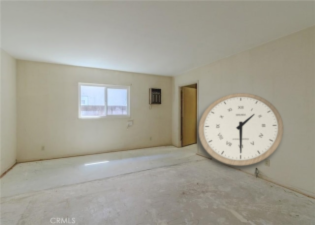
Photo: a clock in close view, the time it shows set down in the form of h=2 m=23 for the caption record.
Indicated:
h=1 m=30
